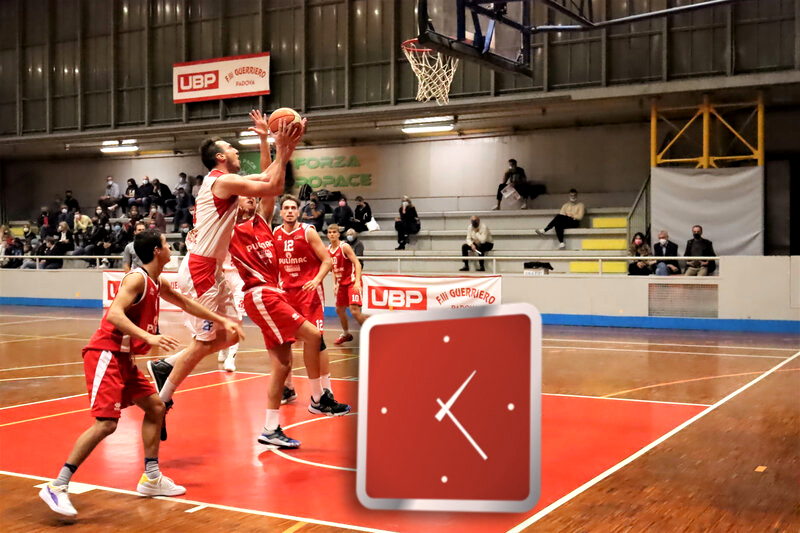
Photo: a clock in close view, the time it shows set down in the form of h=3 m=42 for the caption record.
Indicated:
h=1 m=23
